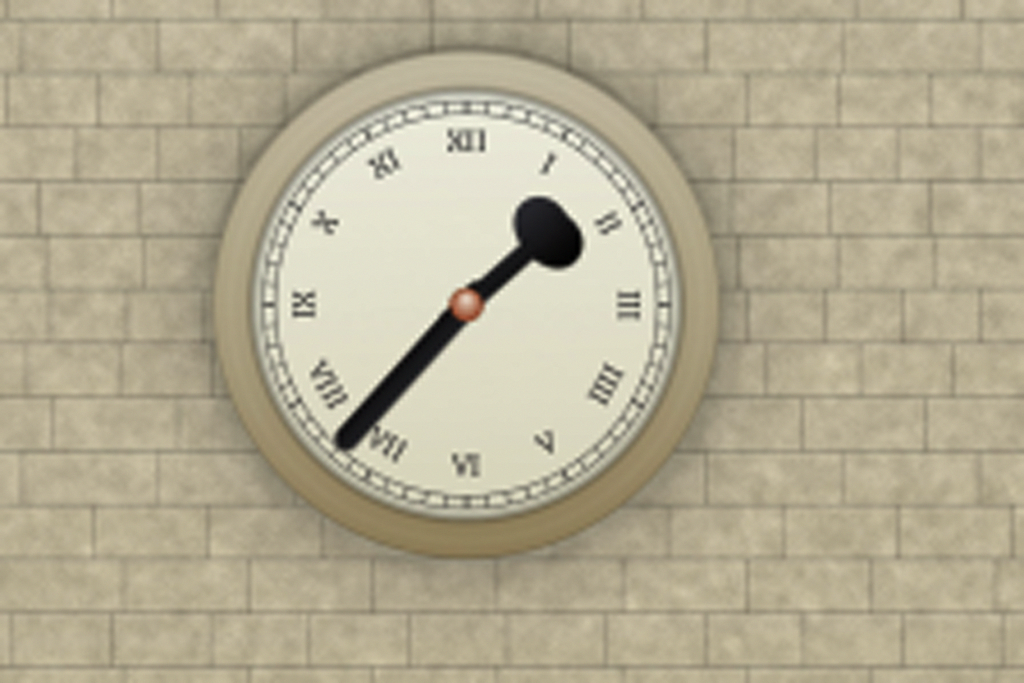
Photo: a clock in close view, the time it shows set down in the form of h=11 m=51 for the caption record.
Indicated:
h=1 m=37
